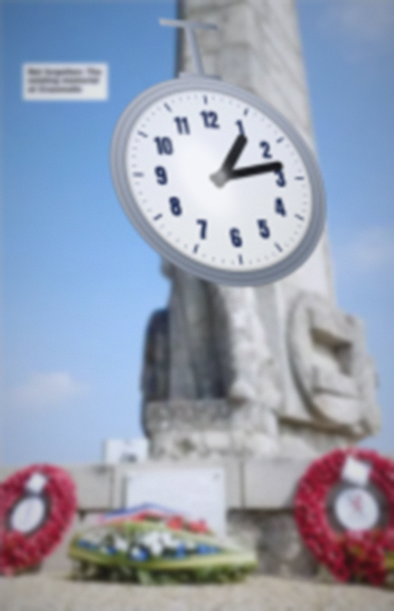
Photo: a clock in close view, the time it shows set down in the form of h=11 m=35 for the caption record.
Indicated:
h=1 m=13
